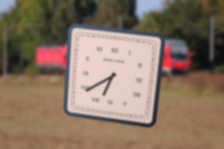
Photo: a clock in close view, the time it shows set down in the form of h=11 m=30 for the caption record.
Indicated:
h=6 m=39
